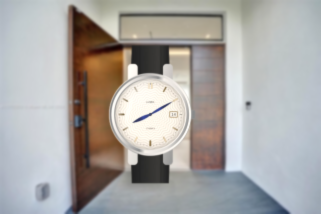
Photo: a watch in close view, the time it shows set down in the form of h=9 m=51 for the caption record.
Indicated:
h=8 m=10
